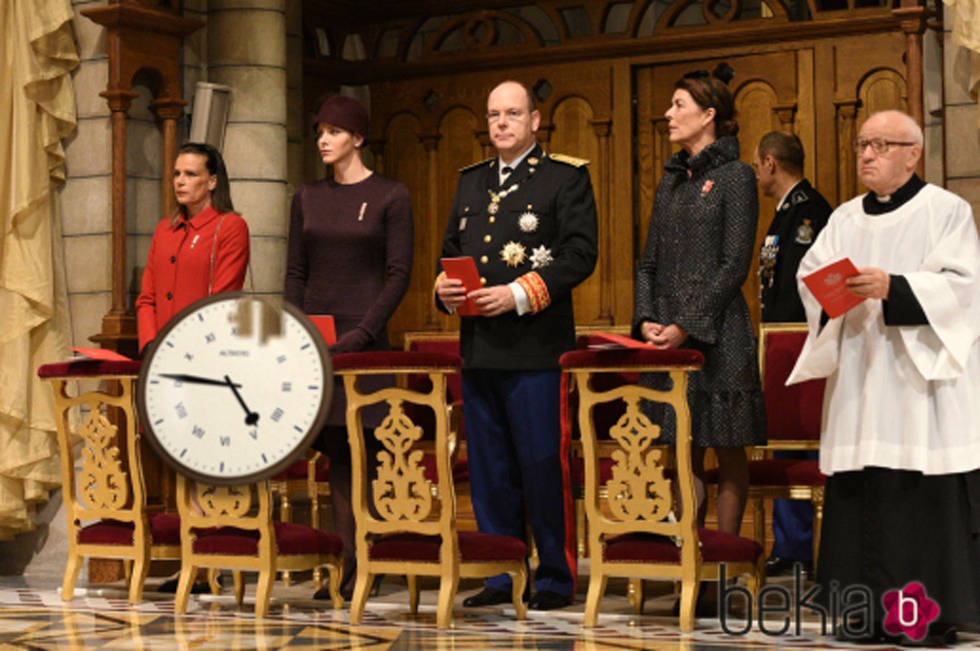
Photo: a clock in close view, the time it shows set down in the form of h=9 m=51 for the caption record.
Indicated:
h=4 m=46
